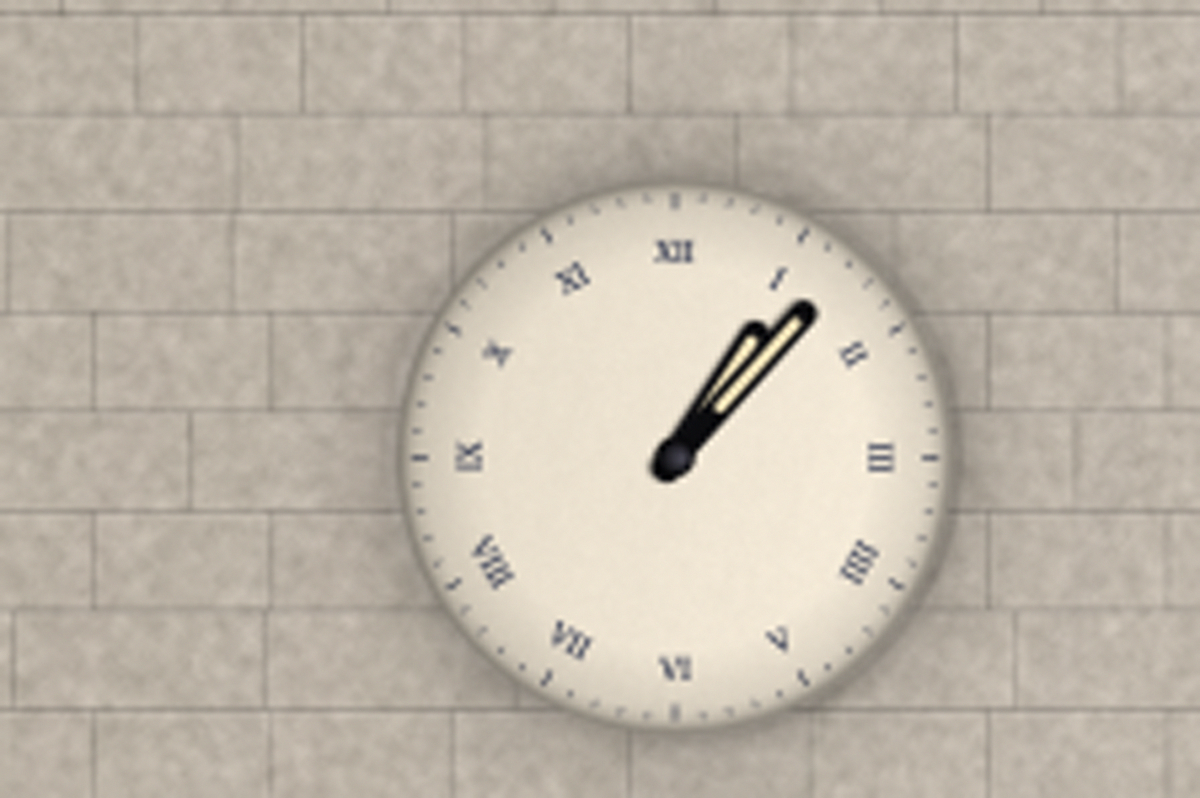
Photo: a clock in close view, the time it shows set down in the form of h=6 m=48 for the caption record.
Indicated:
h=1 m=7
